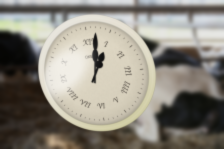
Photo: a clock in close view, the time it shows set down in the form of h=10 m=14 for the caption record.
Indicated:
h=1 m=2
